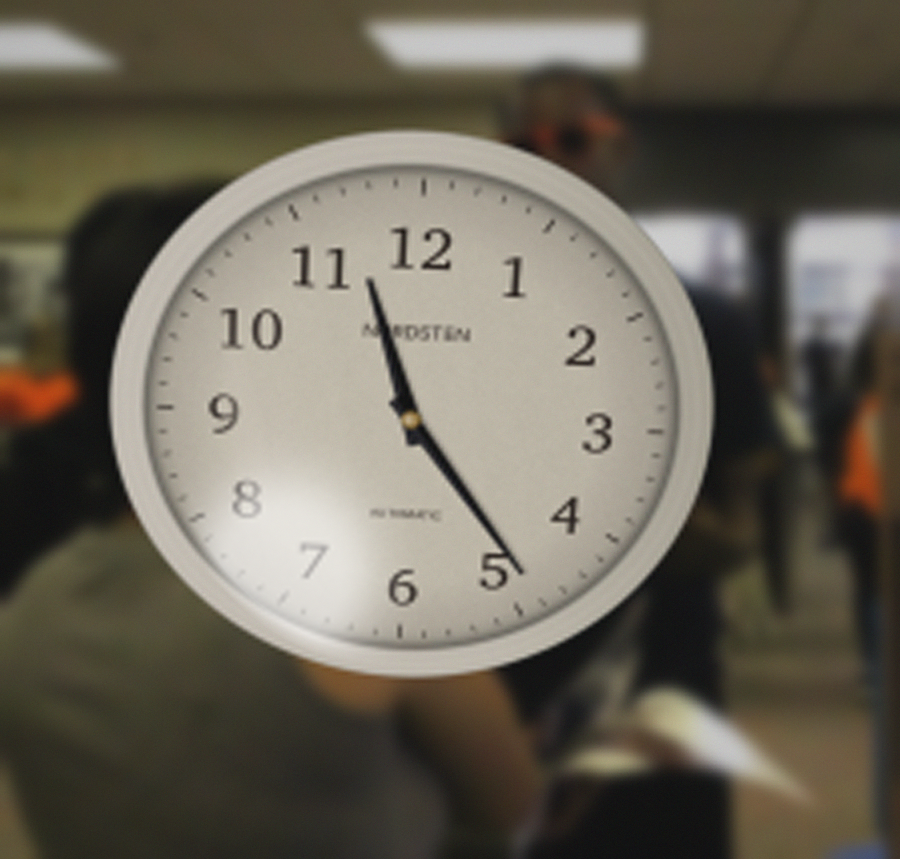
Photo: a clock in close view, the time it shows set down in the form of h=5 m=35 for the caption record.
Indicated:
h=11 m=24
